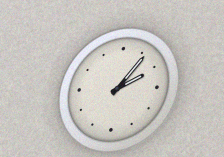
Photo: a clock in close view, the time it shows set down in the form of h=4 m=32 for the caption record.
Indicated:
h=2 m=6
